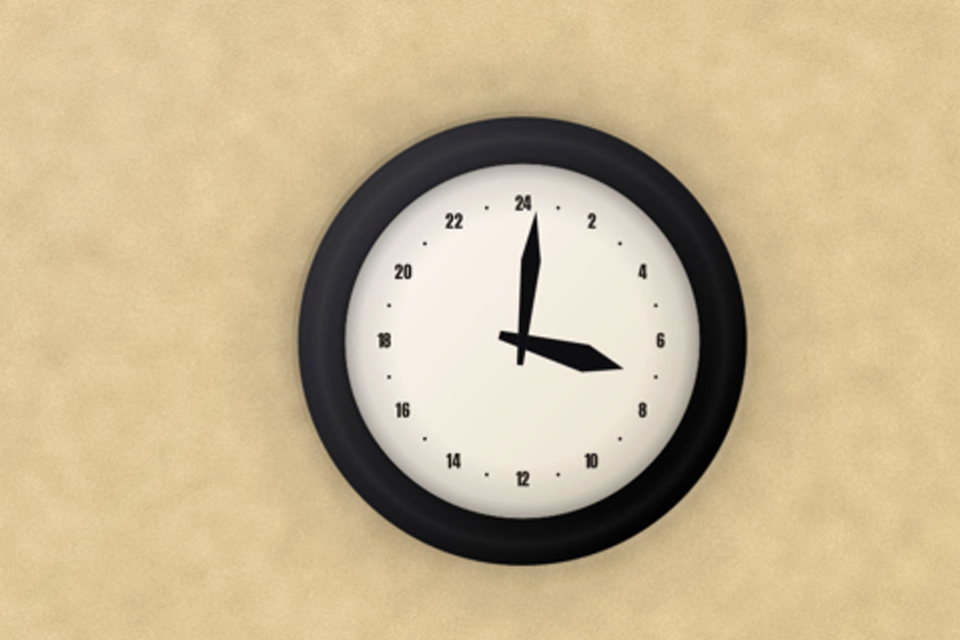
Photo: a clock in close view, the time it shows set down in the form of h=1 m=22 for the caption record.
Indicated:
h=7 m=1
